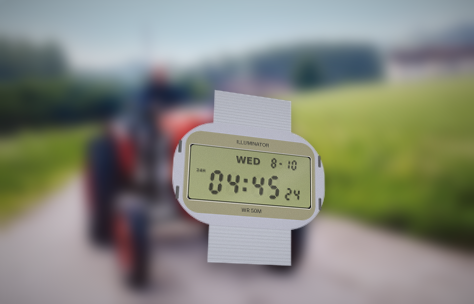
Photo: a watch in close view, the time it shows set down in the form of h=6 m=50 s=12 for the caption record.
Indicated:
h=4 m=45 s=24
